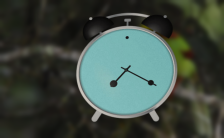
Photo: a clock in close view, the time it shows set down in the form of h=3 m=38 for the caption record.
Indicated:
h=7 m=20
